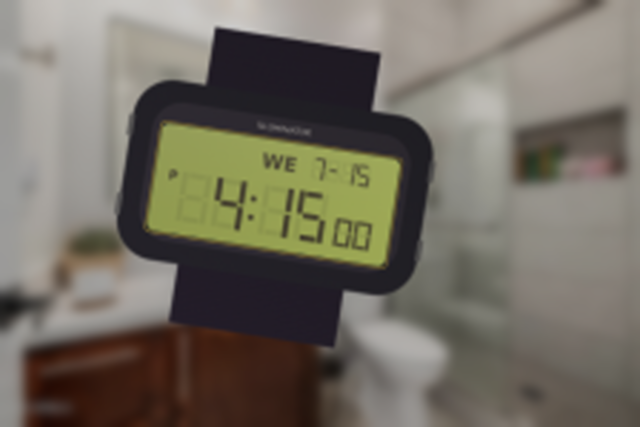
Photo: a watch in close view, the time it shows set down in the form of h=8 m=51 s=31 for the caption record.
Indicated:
h=4 m=15 s=0
